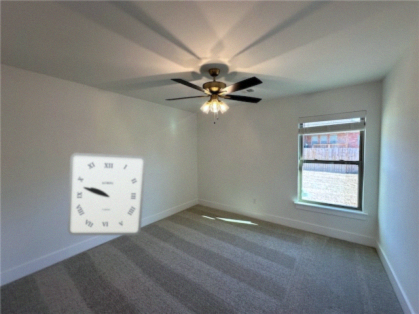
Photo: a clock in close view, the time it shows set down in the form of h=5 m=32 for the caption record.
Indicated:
h=9 m=48
